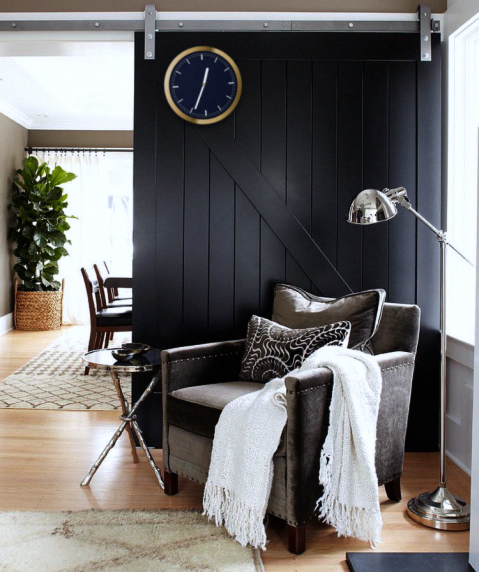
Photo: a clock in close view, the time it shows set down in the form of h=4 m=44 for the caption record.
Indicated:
h=12 m=34
